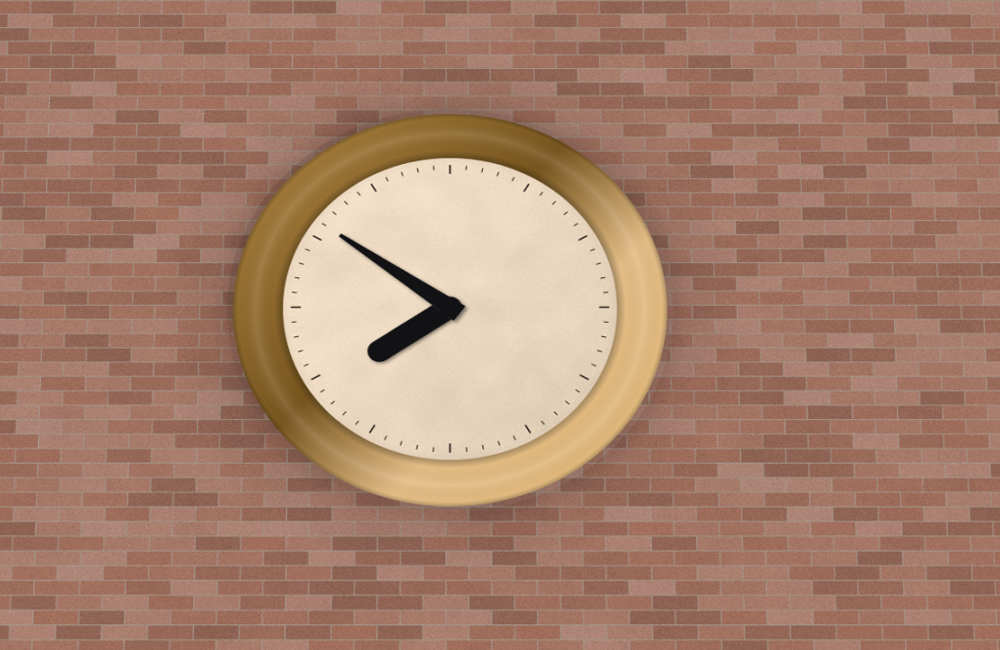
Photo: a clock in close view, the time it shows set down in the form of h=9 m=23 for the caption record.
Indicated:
h=7 m=51
